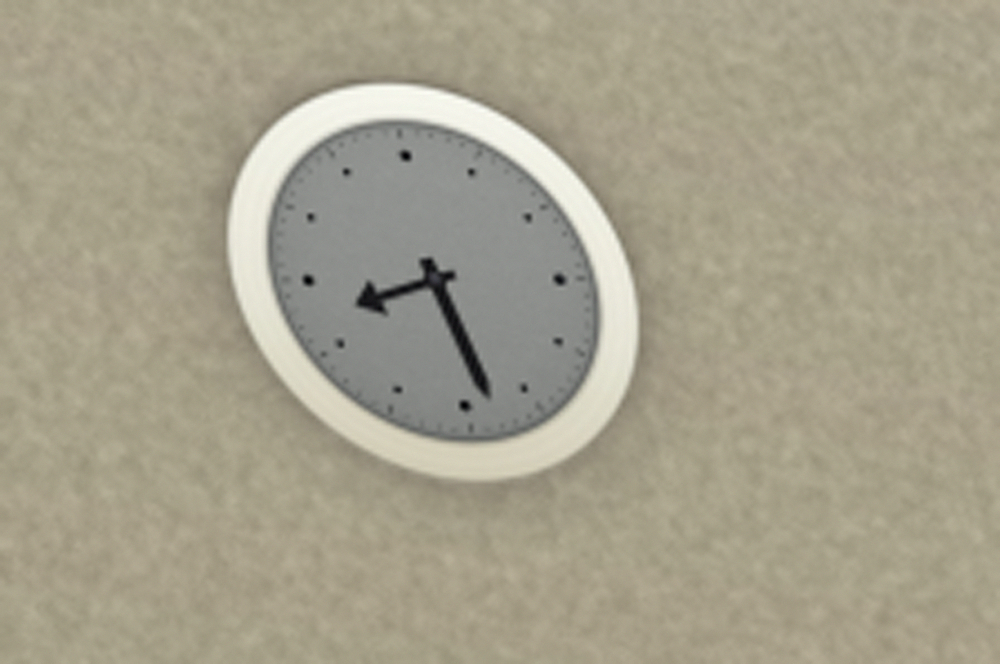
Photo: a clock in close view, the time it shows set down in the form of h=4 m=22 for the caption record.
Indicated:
h=8 m=28
